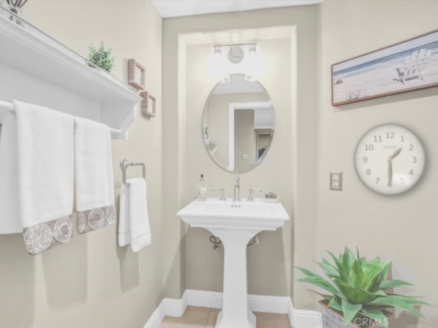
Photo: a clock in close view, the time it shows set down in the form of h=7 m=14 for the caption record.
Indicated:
h=1 m=30
